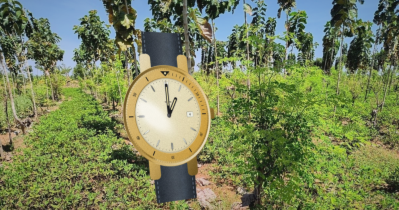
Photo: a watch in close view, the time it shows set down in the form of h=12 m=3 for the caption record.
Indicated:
h=1 m=0
